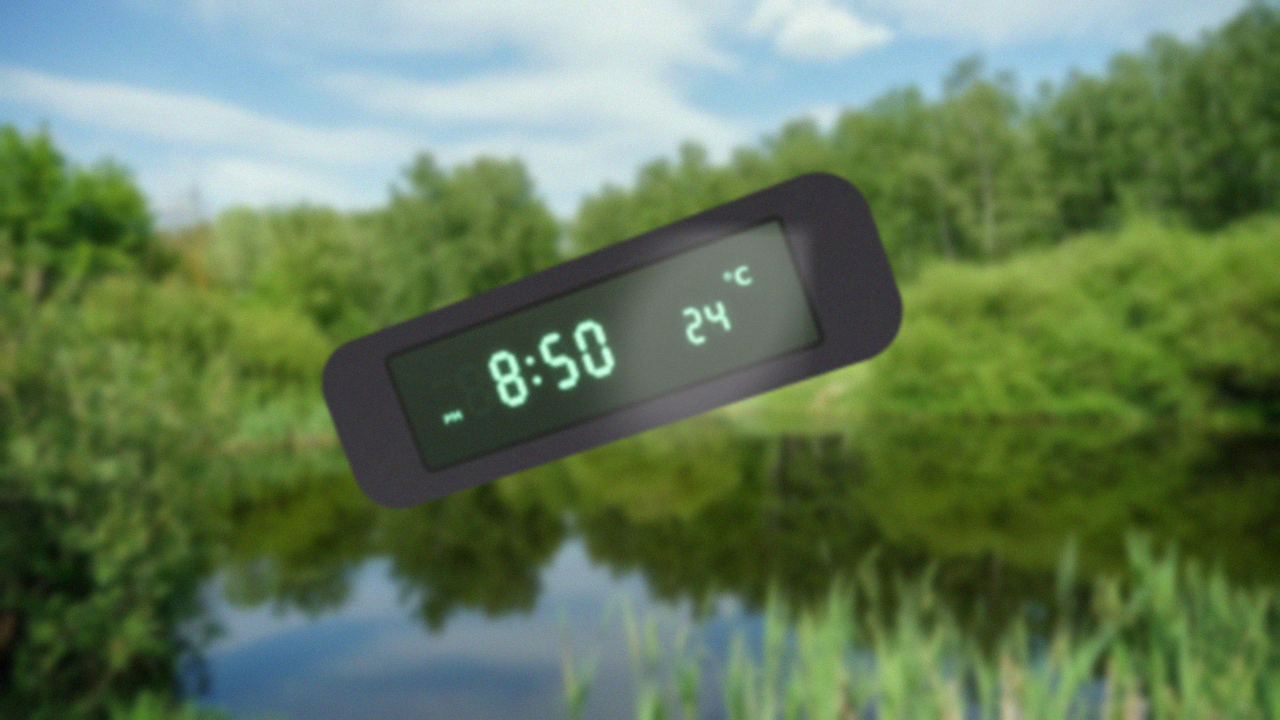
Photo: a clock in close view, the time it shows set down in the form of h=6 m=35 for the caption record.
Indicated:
h=8 m=50
